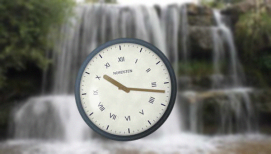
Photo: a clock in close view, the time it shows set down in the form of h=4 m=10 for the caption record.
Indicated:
h=10 m=17
